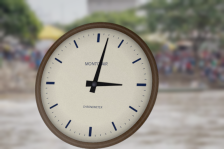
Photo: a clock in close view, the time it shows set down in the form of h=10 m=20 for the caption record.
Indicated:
h=3 m=2
